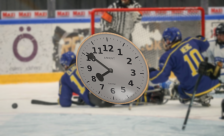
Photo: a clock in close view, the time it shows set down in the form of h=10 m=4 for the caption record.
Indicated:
h=7 m=51
